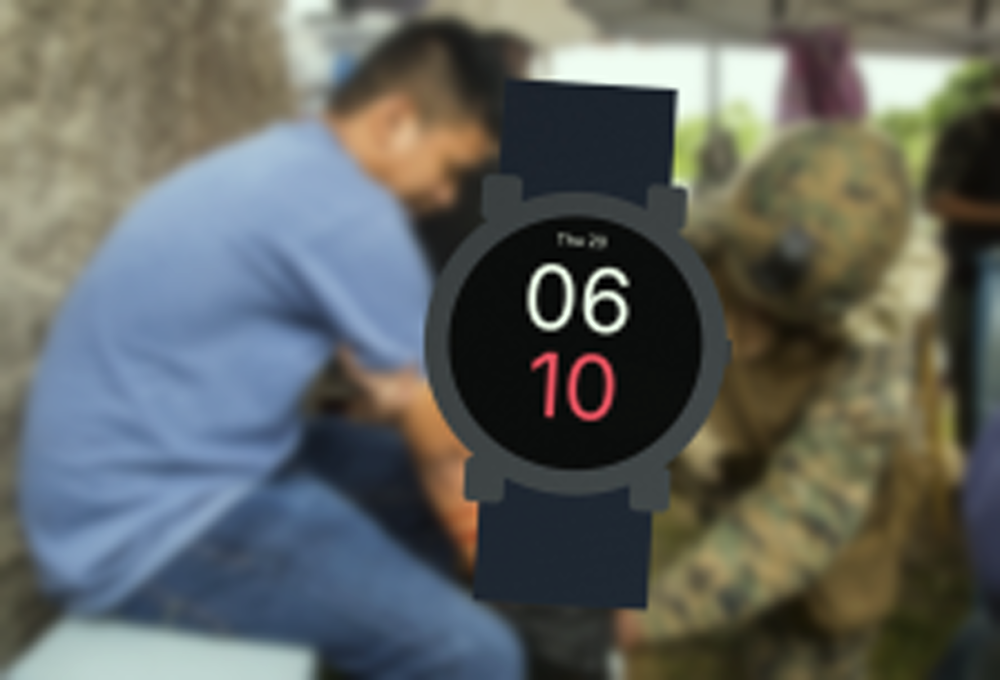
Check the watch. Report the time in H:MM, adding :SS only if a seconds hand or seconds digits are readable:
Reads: 6:10
